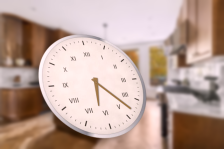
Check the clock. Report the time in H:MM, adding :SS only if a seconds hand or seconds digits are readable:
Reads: 6:23
